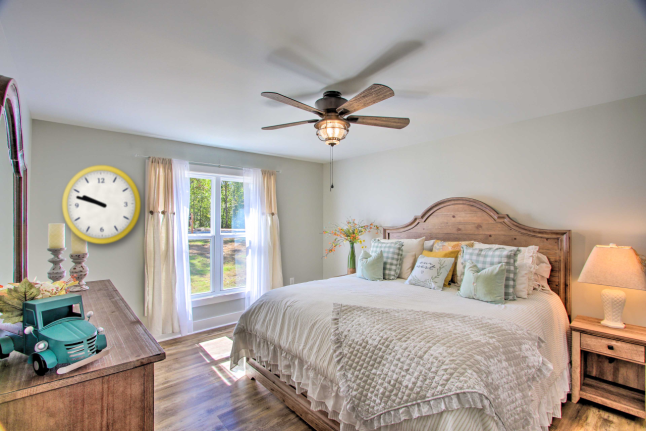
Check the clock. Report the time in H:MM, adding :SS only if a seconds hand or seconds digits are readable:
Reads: 9:48
